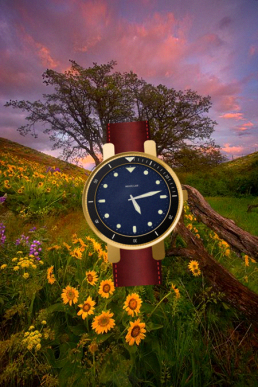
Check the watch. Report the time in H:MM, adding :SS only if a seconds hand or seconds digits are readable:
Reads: 5:13
